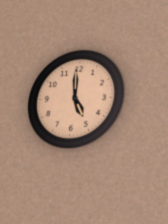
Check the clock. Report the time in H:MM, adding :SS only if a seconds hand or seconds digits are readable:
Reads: 4:59
